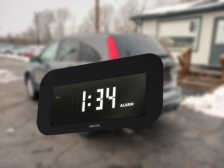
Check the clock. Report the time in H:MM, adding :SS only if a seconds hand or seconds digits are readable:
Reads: 1:34
